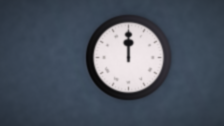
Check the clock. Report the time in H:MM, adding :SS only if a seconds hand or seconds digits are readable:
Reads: 12:00
